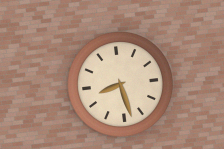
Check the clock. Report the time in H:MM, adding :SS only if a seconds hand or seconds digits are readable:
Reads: 8:28
